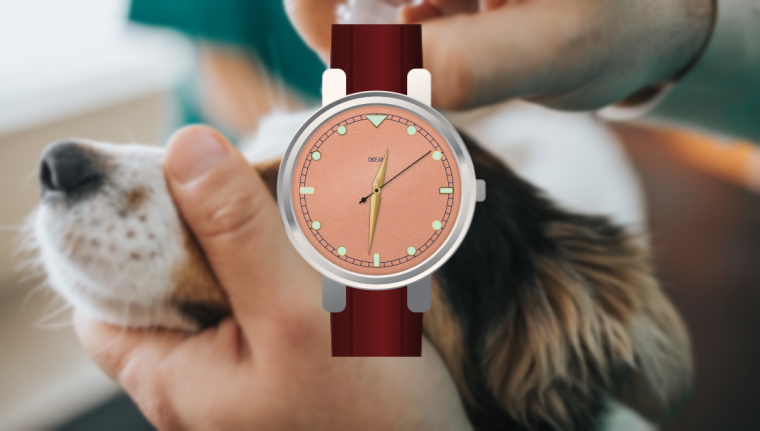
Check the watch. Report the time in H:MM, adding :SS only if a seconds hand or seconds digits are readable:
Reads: 12:31:09
